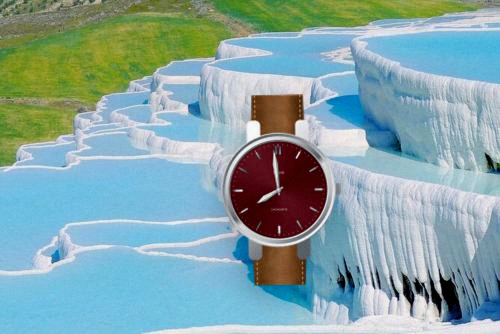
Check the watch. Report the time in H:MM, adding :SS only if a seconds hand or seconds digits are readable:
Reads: 7:59
